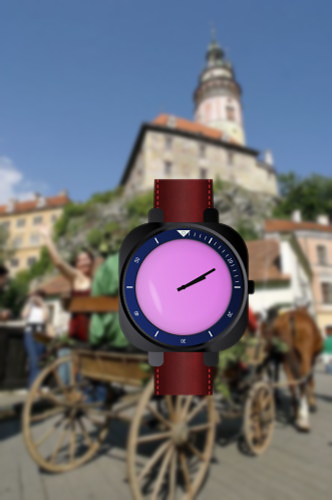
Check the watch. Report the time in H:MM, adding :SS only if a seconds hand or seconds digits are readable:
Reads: 2:10
